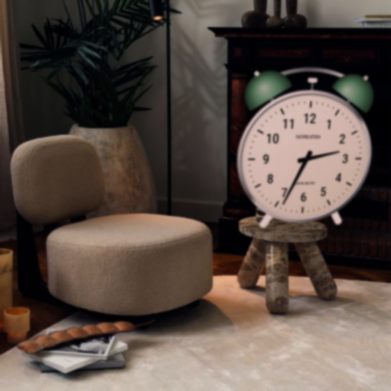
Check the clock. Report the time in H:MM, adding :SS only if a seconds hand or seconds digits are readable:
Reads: 2:34
